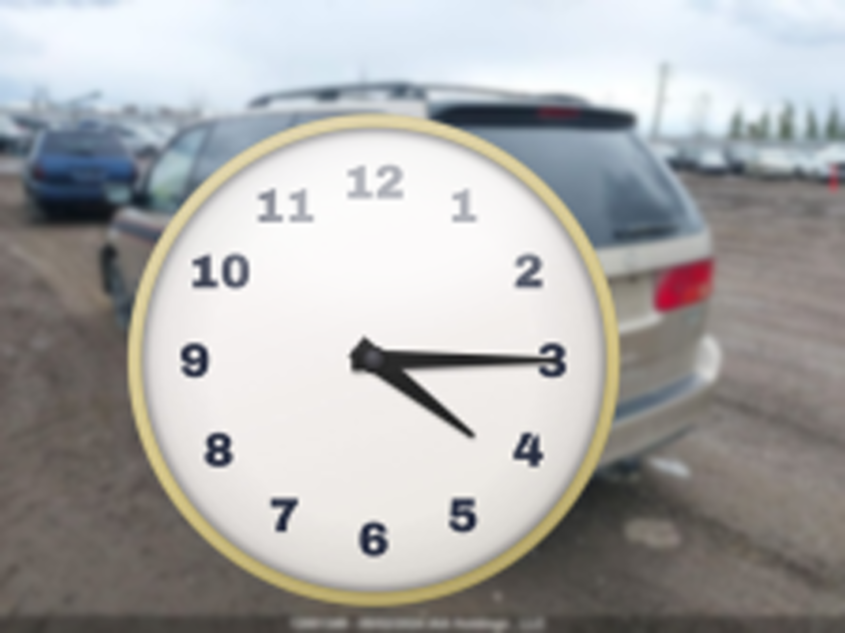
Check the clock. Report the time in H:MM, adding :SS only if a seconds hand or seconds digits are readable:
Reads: 4:15
